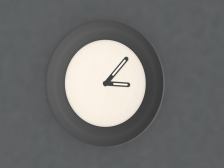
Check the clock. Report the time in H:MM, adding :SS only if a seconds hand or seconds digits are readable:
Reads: 3:07
